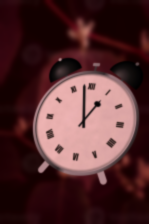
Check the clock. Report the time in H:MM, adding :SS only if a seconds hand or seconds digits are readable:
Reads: 12:58
